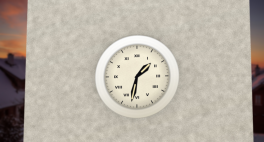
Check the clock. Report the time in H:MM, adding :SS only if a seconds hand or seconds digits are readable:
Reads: 1:32
